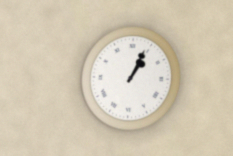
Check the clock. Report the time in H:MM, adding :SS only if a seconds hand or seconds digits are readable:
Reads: 1:04
